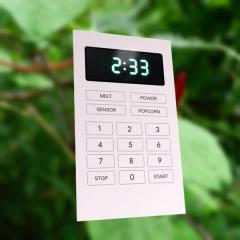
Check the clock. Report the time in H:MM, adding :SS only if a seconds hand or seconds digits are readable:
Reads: 2:33
